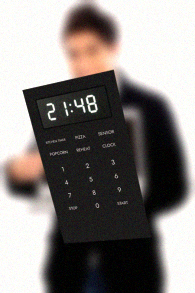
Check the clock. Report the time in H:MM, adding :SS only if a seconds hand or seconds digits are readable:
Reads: 21:48
